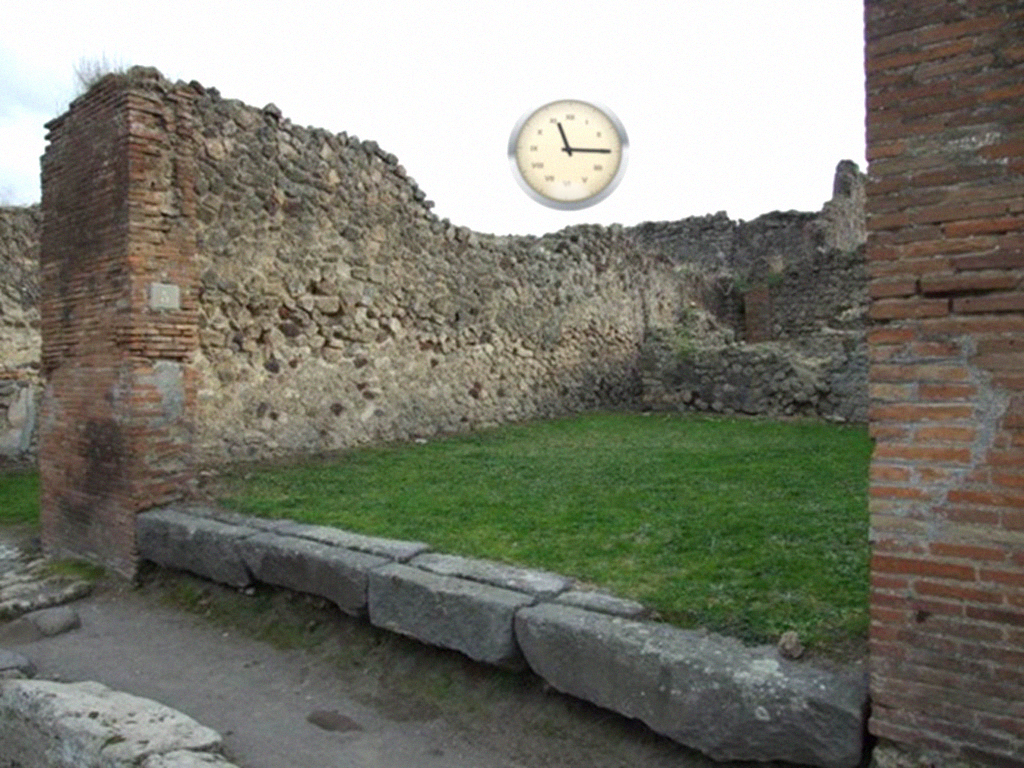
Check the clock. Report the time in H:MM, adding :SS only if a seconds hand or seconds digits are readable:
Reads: 11:15
